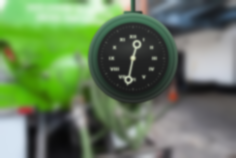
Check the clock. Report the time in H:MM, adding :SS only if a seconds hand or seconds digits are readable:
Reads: 12:32
